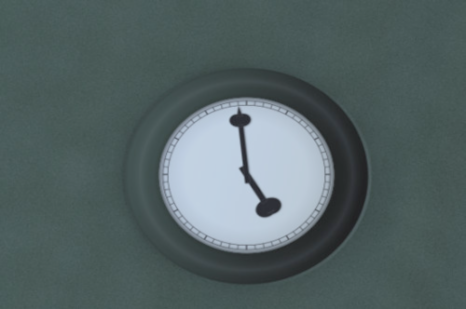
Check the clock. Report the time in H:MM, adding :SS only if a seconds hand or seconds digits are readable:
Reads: 4:59
